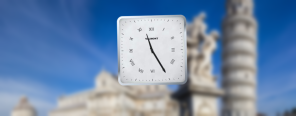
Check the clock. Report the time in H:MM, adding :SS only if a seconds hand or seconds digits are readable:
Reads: 11:25
